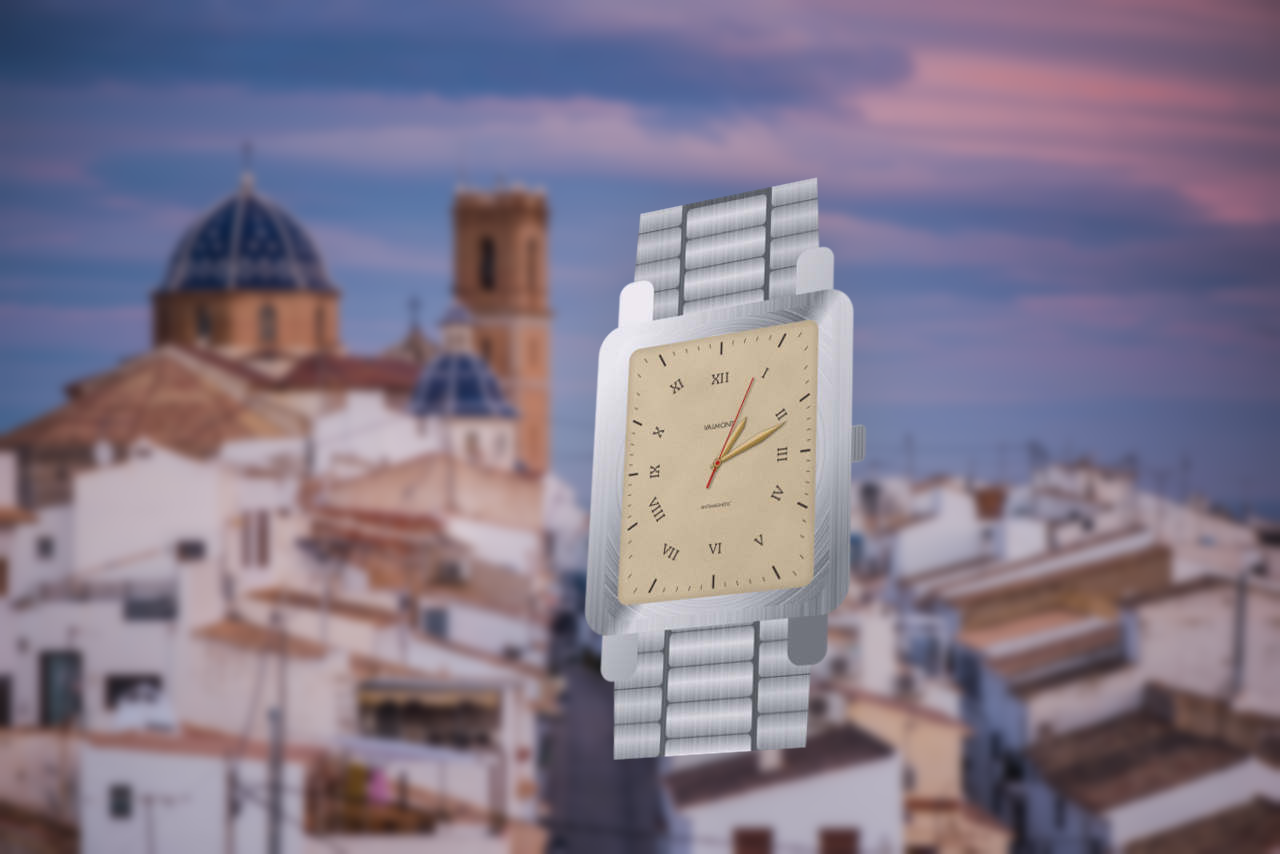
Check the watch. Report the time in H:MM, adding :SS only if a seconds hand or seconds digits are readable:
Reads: 1:11:04
